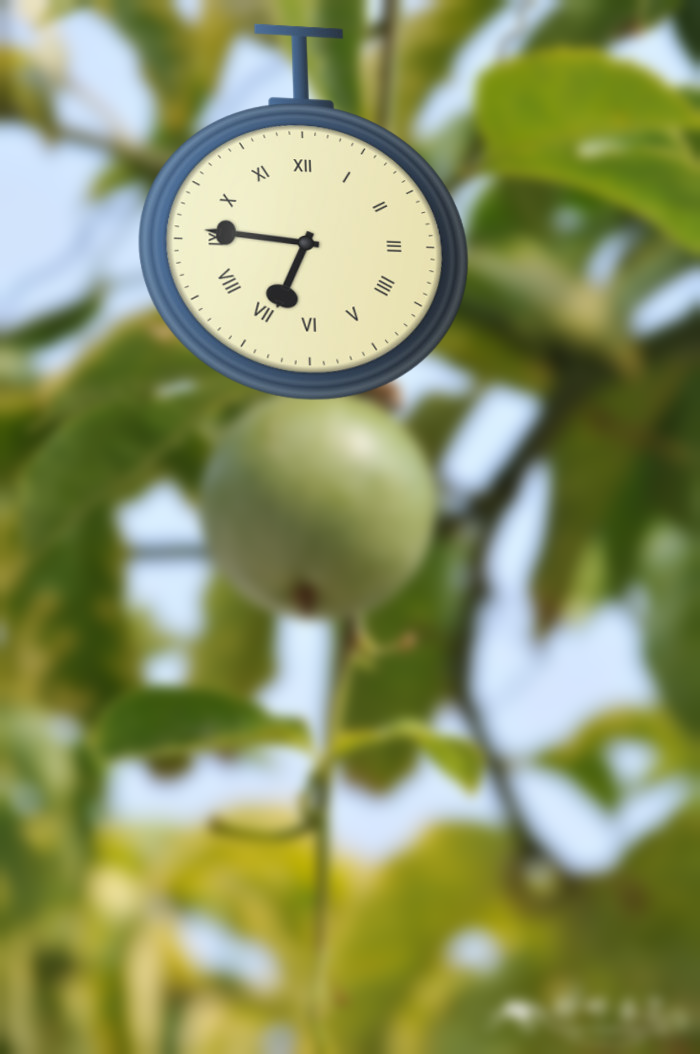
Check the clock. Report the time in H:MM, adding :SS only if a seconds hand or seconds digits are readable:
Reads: 6:46
